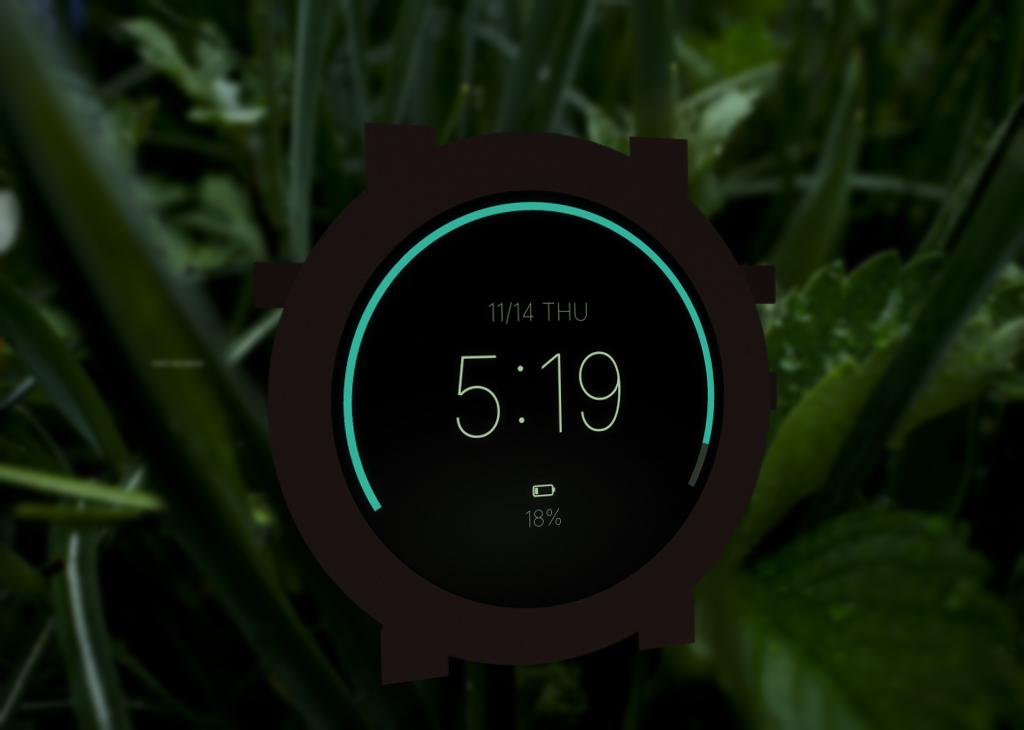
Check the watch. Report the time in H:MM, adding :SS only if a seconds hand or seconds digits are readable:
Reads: 5:19
